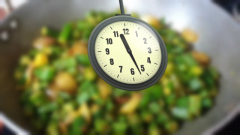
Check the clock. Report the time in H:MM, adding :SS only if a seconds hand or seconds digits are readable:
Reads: 11:27
